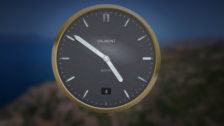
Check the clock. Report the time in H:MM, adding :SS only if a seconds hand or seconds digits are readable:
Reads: 4:51
